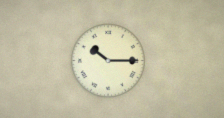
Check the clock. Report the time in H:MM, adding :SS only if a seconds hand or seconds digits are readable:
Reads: 10:15
